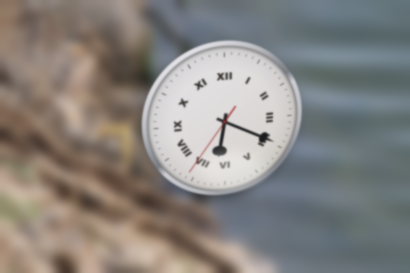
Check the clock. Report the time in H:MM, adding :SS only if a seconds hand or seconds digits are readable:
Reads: 6:19:36
